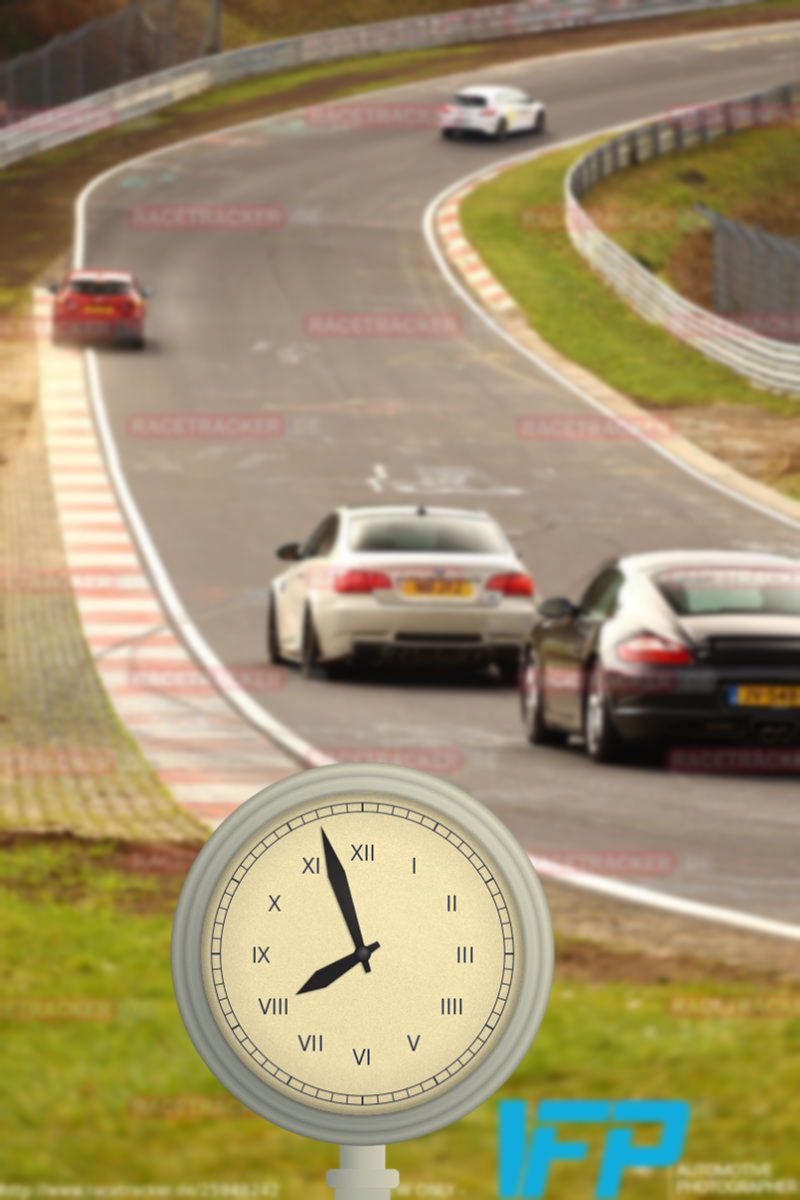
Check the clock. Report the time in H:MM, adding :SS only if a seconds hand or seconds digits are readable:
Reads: 7:57
